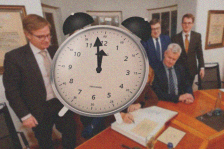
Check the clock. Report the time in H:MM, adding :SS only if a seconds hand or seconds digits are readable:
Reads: 11:58
